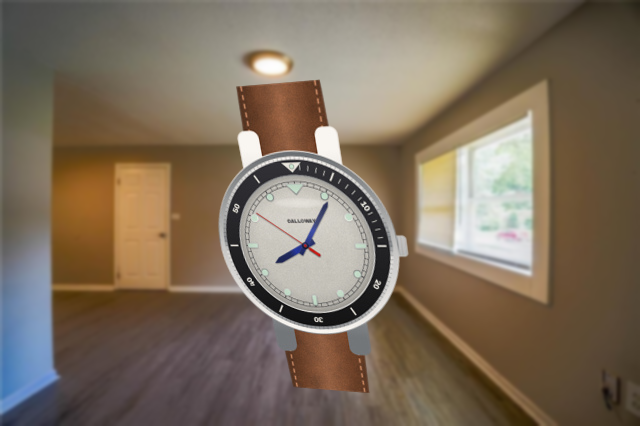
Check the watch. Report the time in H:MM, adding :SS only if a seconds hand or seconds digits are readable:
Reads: 8:05:51
